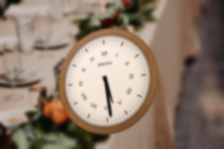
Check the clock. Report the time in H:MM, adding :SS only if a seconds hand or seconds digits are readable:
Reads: 5:29
